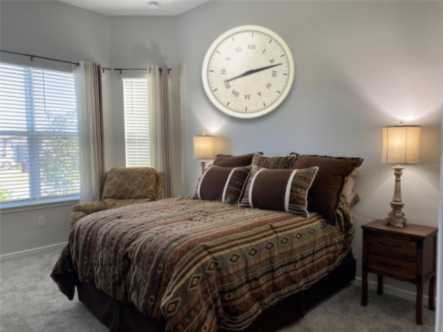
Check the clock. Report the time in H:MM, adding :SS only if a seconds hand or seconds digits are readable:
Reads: 8:12
